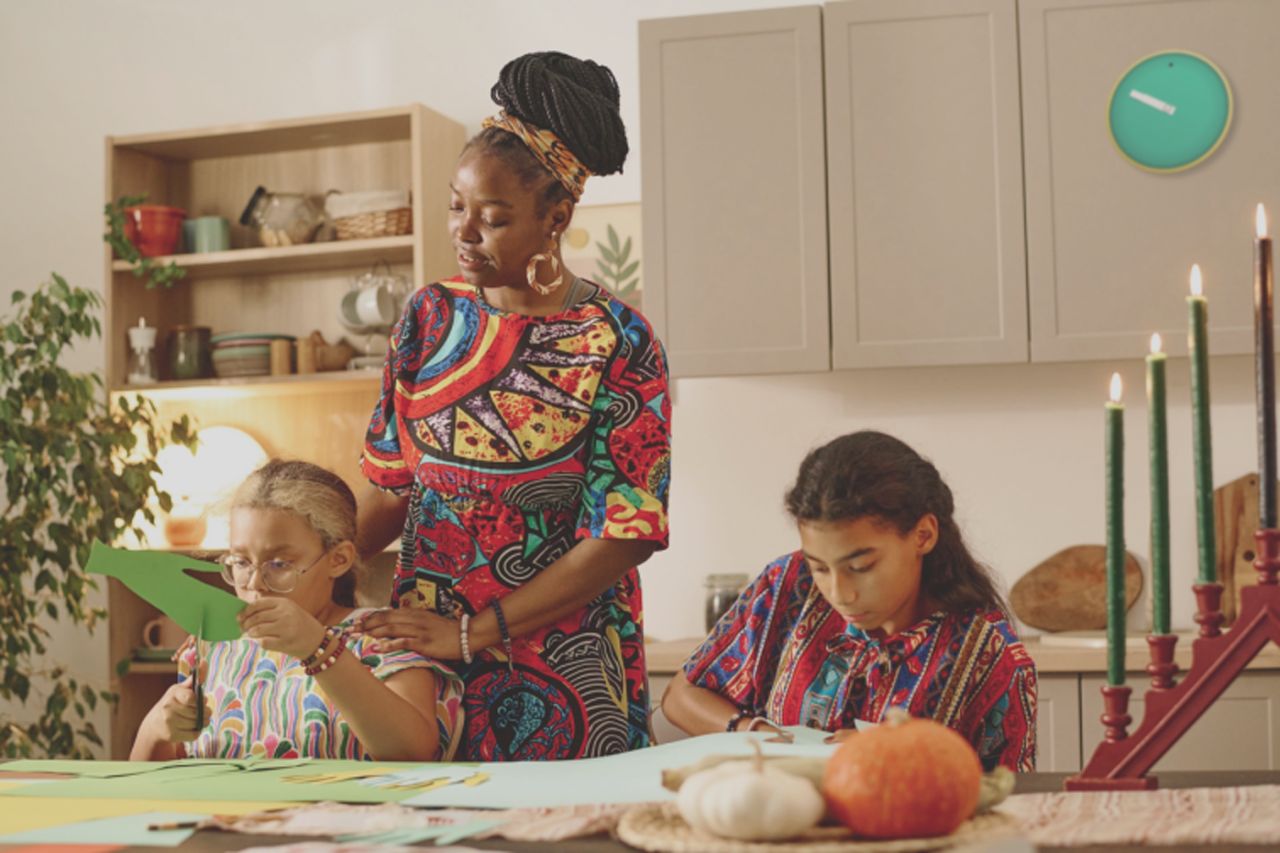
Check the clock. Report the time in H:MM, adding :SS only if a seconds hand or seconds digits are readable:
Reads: 9:49
